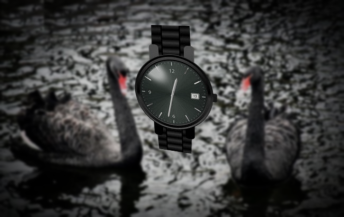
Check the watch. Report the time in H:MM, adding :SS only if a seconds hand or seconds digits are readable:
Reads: 12:32
